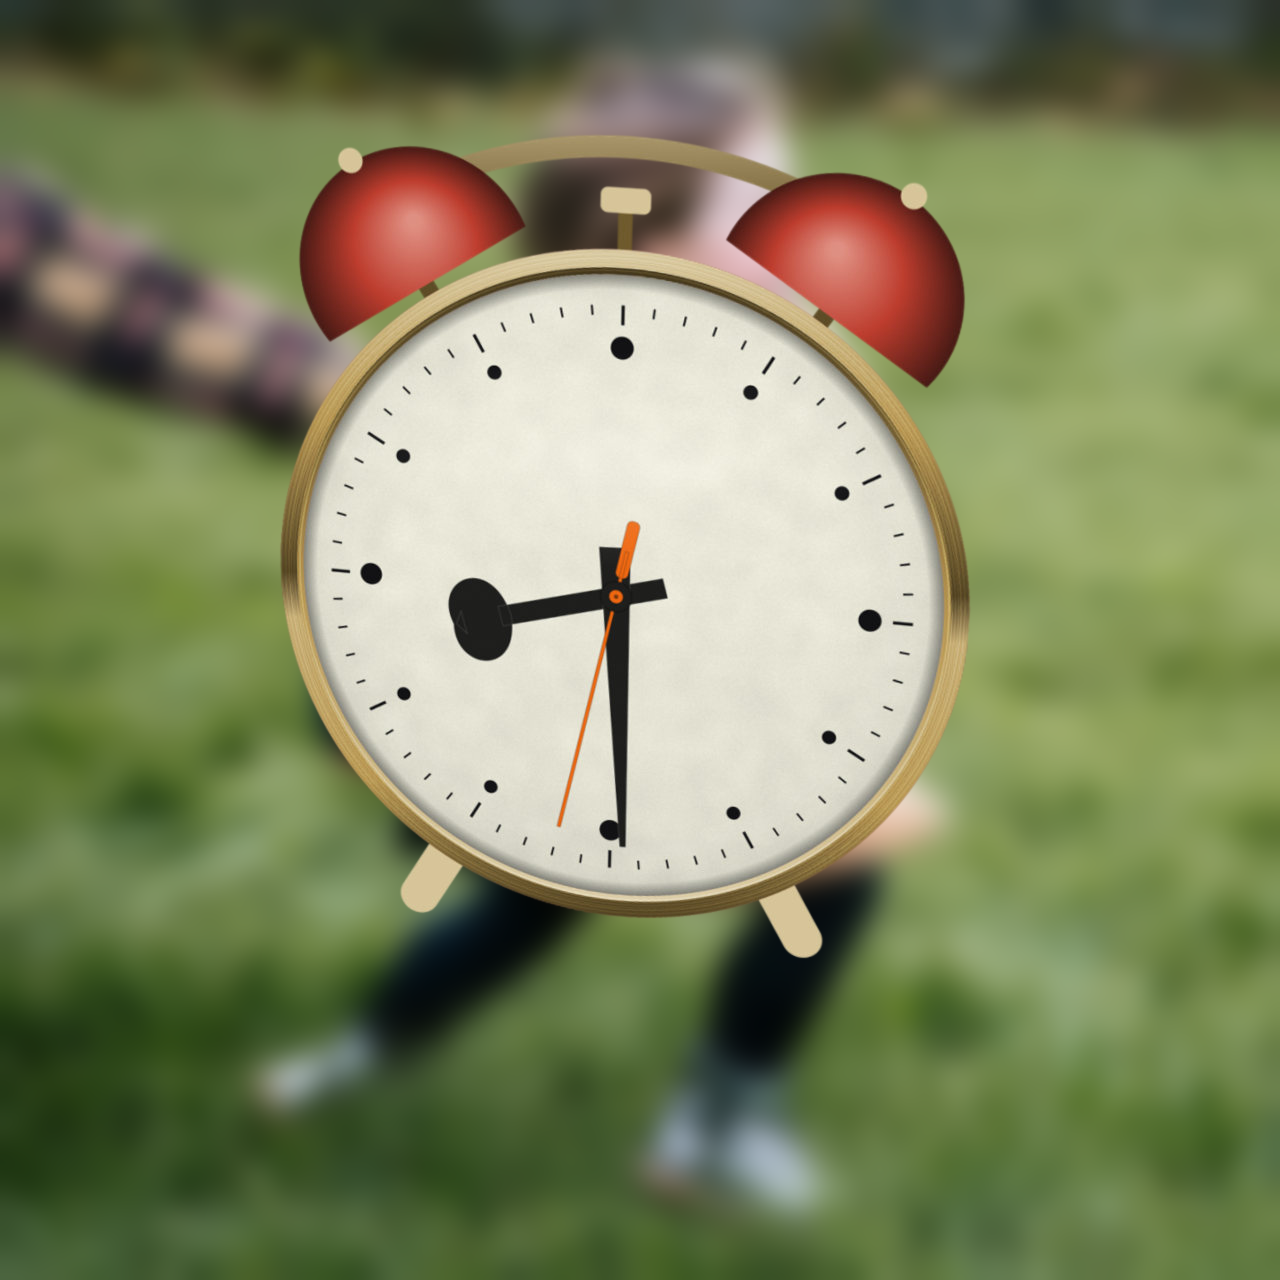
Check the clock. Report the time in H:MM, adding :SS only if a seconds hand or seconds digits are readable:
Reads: 8:29:32
